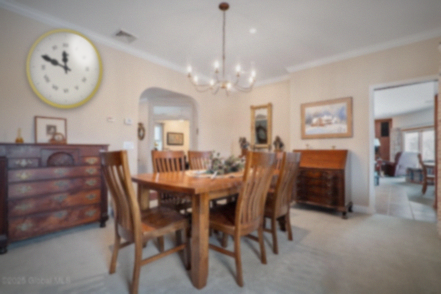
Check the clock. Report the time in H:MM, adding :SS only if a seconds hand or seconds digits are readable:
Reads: 11:49
